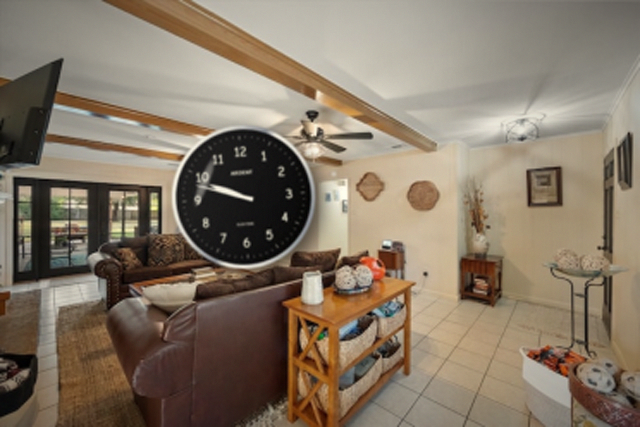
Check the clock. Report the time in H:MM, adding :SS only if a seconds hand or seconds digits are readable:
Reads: 9:48
